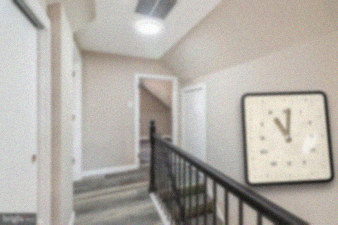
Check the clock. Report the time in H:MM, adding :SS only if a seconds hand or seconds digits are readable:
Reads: 11:01
